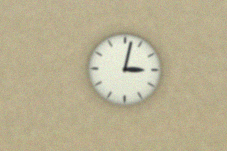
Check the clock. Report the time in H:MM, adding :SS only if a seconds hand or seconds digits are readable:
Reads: 3:02
